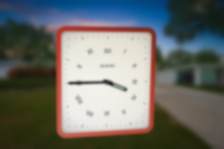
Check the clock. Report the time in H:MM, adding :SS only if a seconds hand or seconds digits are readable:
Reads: 3:45
